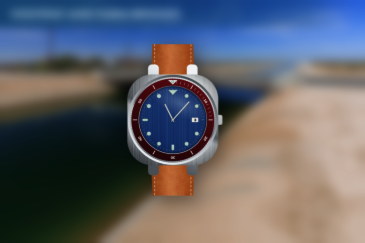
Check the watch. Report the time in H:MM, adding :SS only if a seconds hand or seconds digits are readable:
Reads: 11:07
